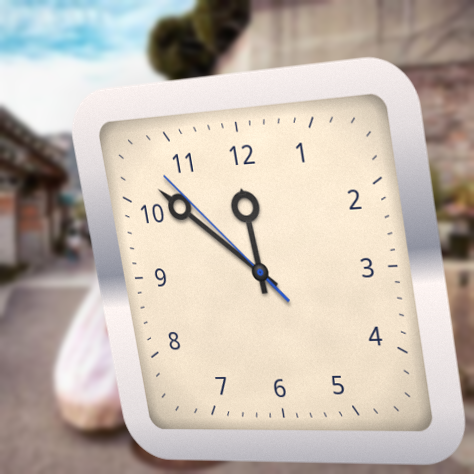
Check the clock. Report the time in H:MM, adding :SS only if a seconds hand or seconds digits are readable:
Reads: 11:51:53
